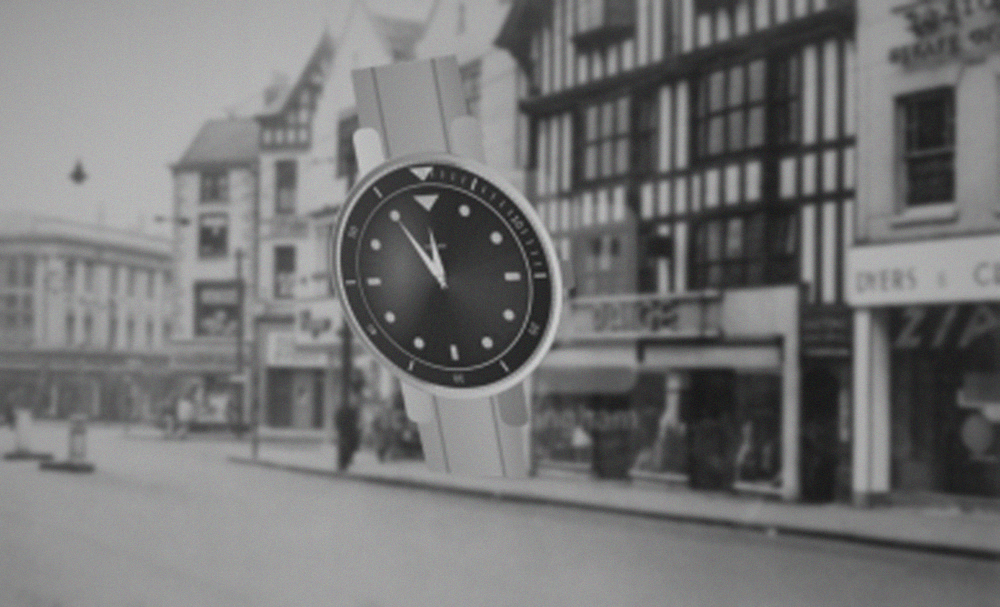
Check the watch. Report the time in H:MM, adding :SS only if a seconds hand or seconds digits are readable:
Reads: 11:55
